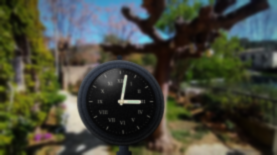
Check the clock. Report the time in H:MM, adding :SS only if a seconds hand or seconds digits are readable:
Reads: 3:02
